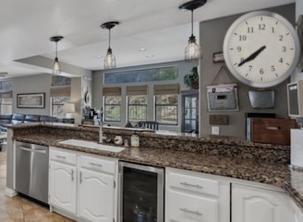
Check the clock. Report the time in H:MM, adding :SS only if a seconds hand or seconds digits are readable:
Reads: 7:39
